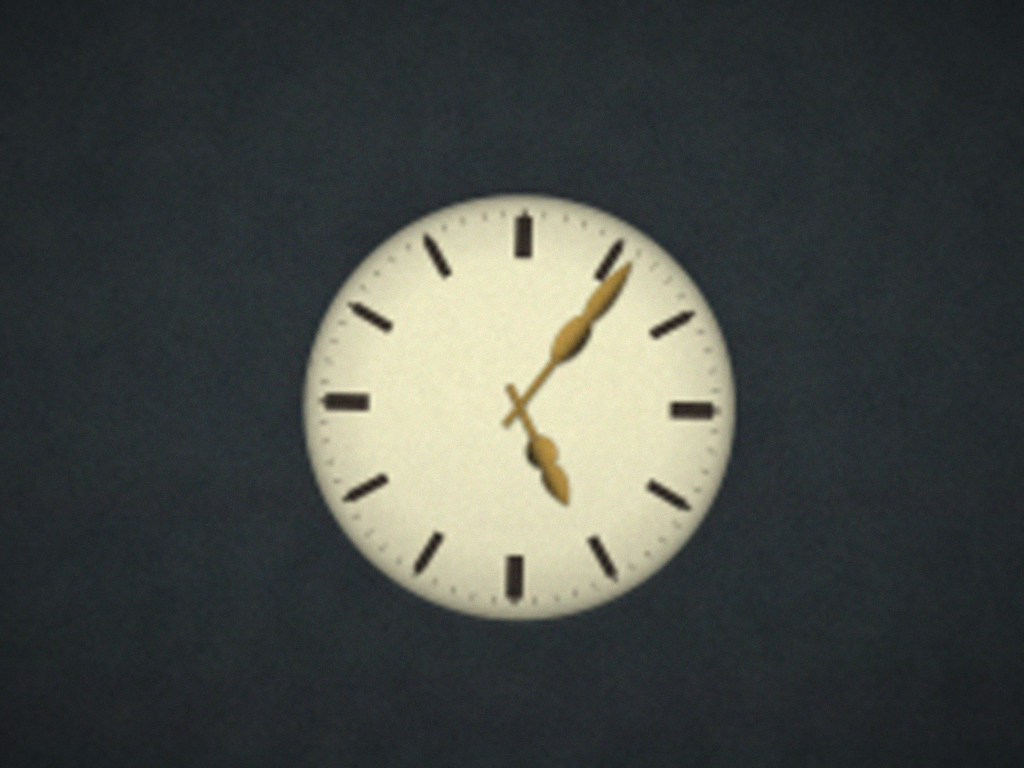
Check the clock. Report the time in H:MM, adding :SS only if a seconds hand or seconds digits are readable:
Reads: 5:06
